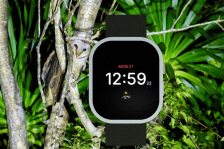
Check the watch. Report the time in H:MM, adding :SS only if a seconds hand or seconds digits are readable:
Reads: 12:59
